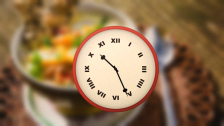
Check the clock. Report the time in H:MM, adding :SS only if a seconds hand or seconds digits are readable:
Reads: 10:26
